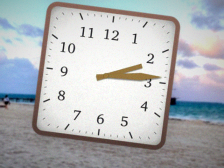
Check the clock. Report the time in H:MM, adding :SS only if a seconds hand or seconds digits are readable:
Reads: 2:14
